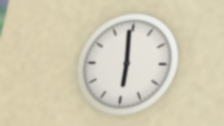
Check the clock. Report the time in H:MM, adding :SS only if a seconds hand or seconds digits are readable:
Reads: 5:59
